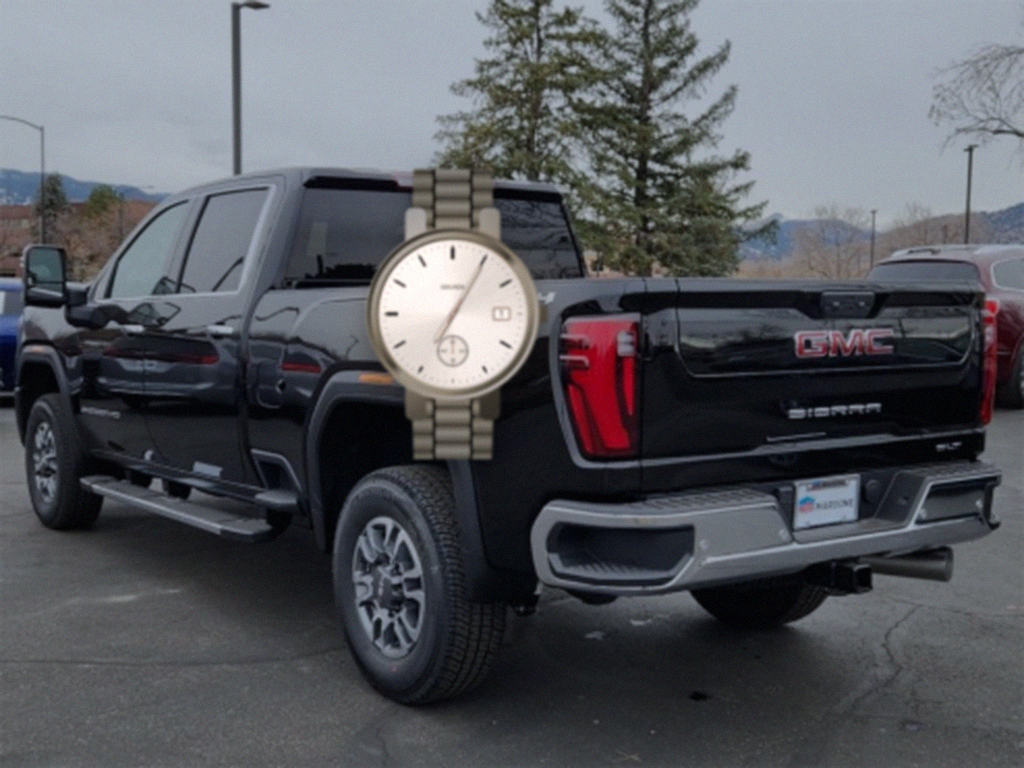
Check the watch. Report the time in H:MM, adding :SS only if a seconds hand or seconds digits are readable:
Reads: 7:05
